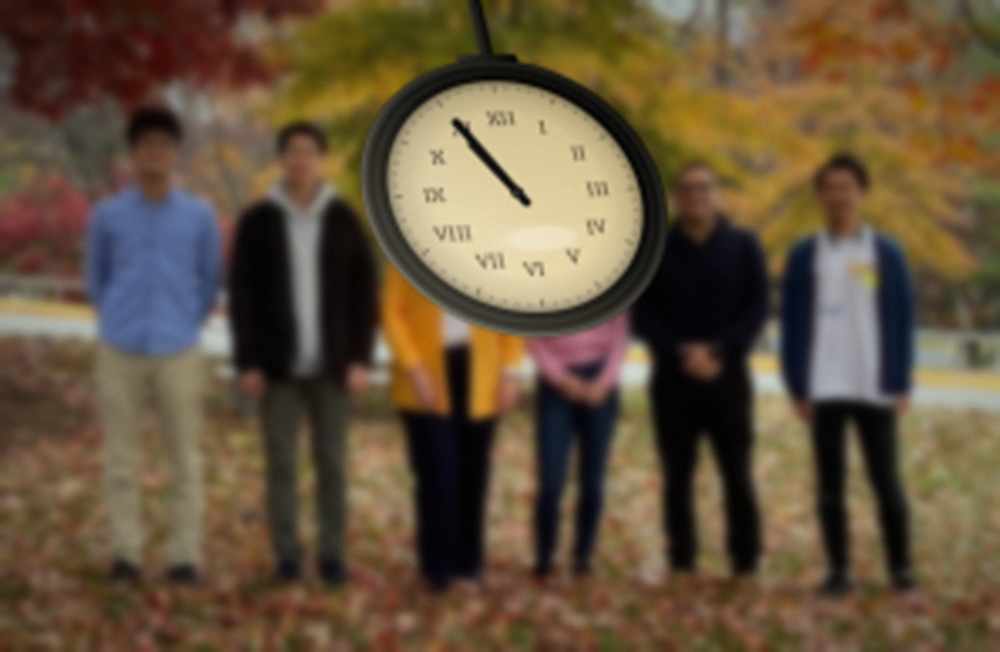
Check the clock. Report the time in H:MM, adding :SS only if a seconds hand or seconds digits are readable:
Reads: 10:55
